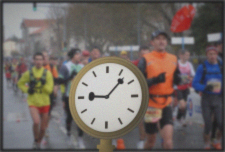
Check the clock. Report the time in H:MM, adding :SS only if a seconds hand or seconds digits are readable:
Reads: 9:07
